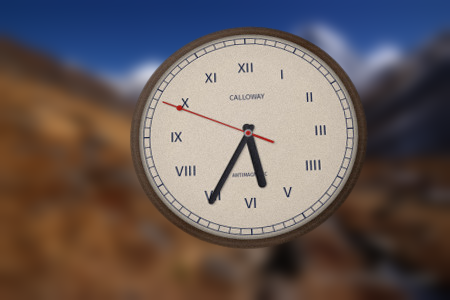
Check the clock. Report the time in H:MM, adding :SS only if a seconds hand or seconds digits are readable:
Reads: 5:34:49
